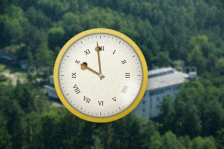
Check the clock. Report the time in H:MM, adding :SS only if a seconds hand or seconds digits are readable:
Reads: 9:59
